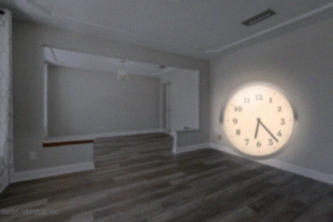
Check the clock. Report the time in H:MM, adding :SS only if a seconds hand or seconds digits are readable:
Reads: 6:23
